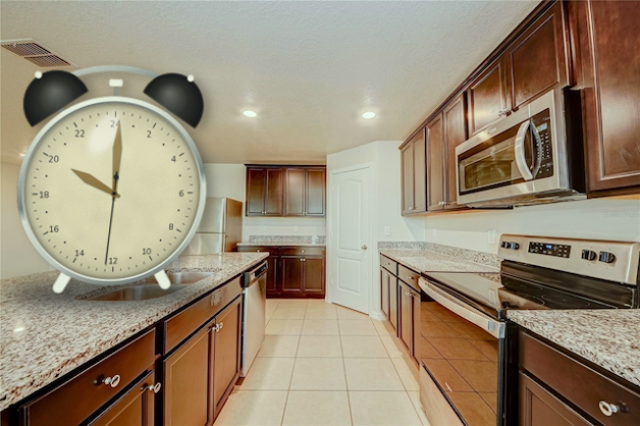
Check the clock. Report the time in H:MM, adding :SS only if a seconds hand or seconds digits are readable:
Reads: 20:00:31
